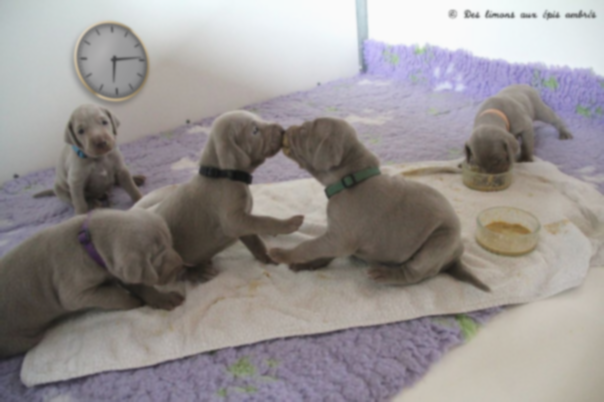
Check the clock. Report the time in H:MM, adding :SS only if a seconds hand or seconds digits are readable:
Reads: 6:14
